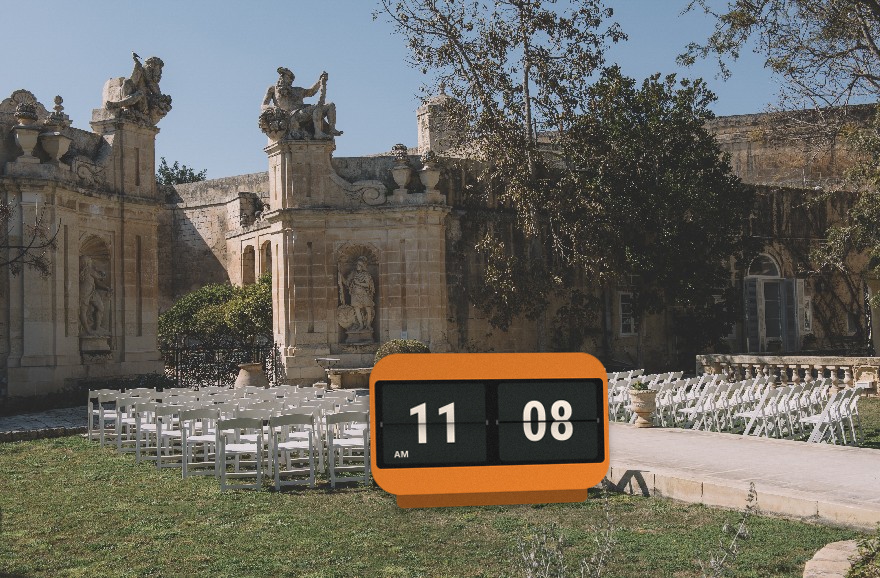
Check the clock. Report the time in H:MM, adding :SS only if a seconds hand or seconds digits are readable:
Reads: 11:08
